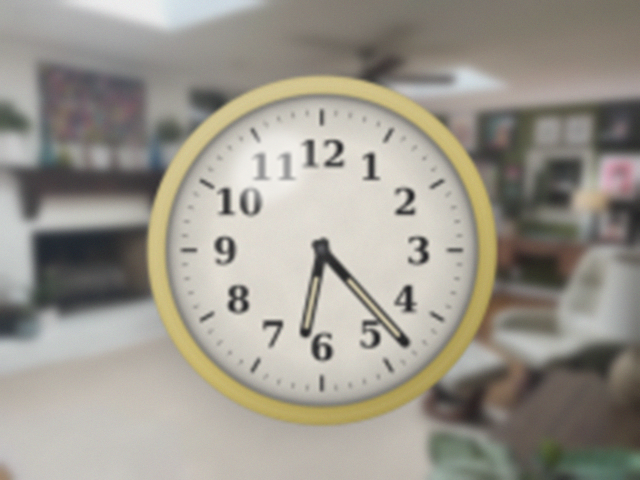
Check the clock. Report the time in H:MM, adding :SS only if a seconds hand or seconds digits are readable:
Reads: 6:23
